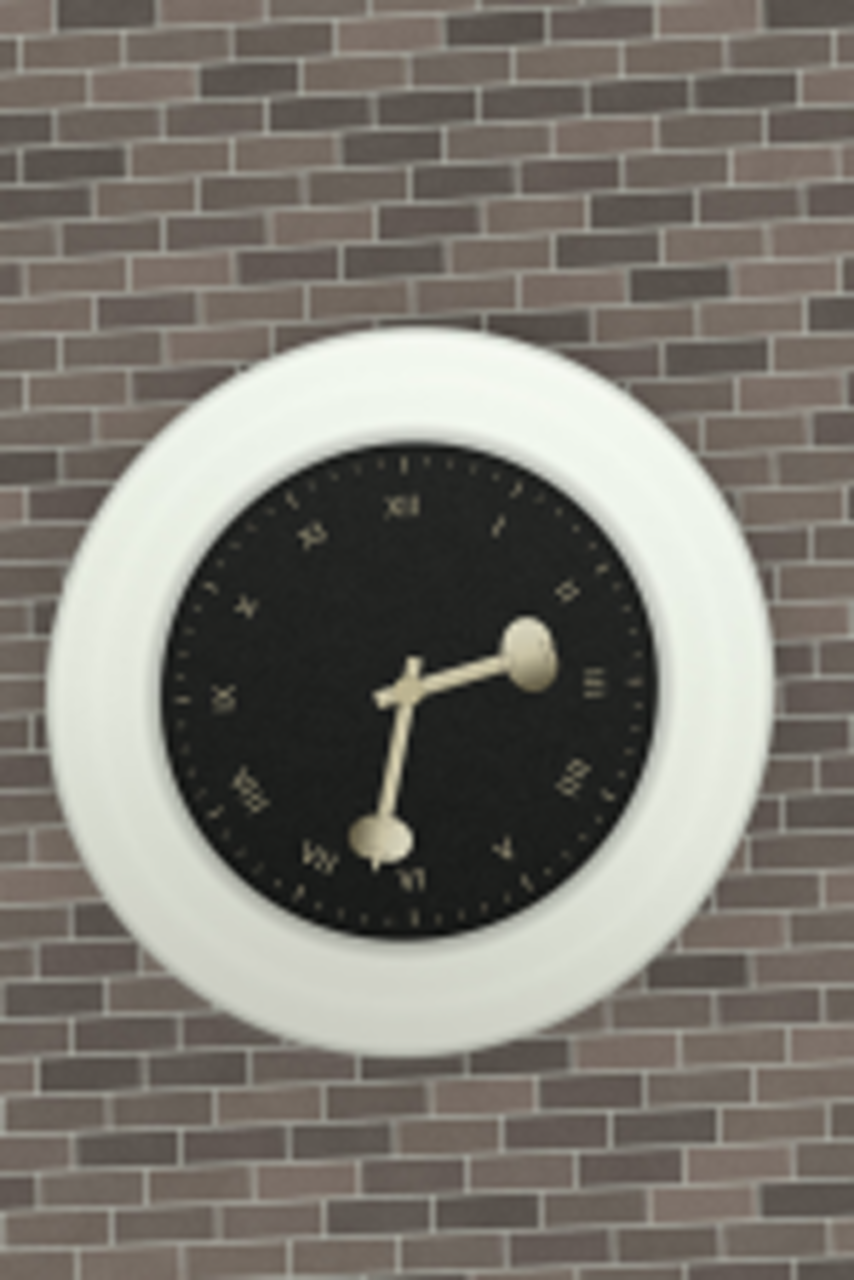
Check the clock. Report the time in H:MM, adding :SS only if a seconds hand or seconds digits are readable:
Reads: 2:32
